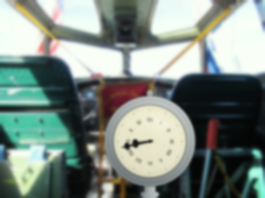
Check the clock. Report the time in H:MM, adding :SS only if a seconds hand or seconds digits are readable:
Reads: 8:43
